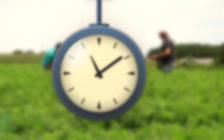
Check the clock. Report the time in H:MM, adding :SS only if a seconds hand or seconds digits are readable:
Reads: 11:09
